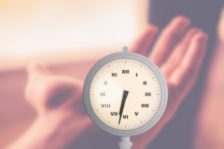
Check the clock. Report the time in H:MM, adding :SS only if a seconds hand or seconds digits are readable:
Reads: 6:32
